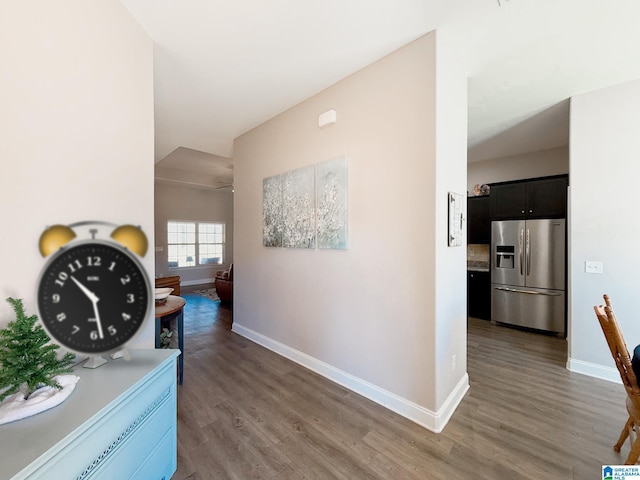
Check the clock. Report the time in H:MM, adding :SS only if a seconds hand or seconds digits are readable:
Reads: 10:28
